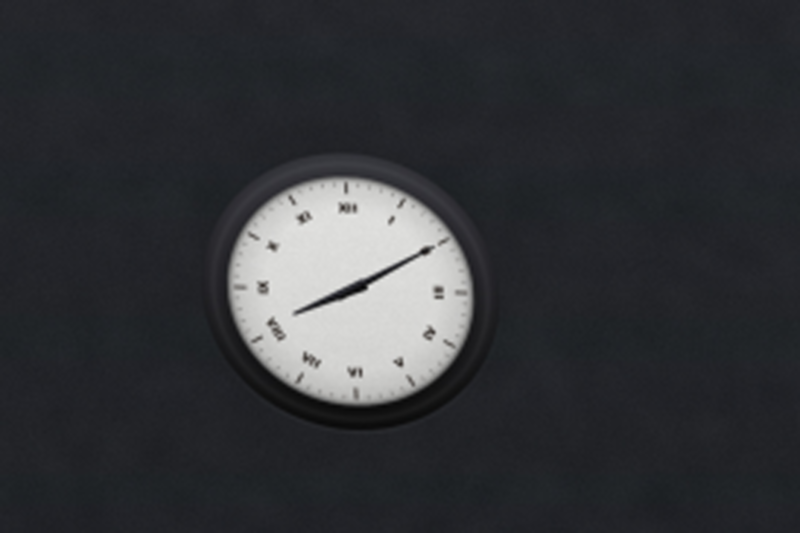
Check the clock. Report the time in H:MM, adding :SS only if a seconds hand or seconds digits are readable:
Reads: 8:10
